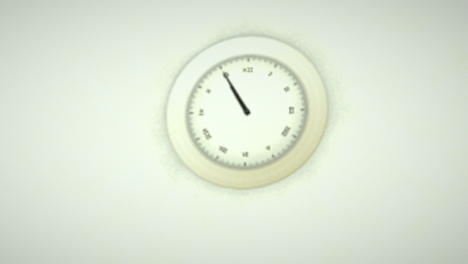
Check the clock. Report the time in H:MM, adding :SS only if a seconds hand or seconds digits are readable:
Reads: 10:55
